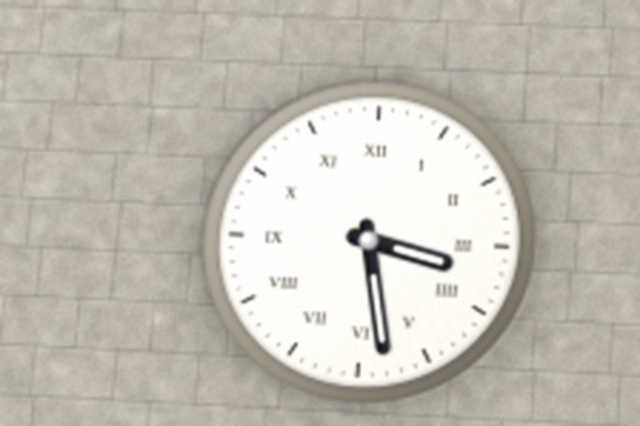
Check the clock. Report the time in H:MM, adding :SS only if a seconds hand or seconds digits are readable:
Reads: 3:28
